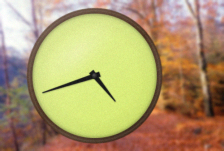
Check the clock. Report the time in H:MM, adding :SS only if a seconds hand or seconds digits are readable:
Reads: 4:42
